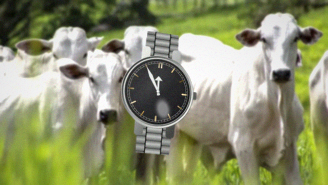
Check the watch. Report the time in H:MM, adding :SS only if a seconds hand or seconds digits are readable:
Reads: 11:55
